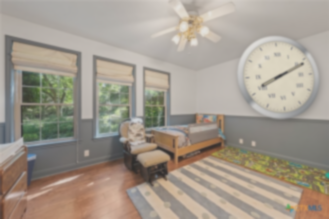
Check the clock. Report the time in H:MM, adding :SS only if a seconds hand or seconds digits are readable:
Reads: 8:11
